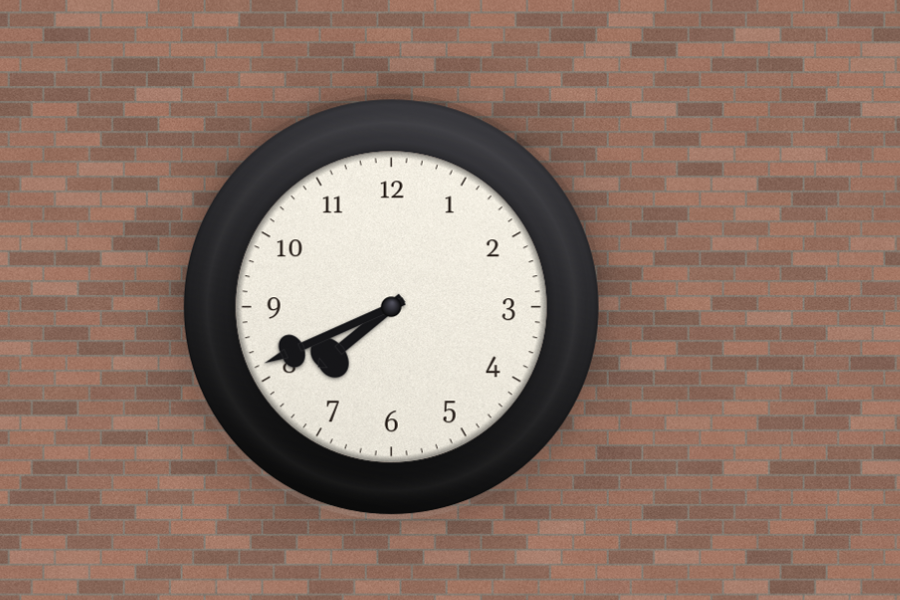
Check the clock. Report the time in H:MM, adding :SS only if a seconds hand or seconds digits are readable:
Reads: 7:41
